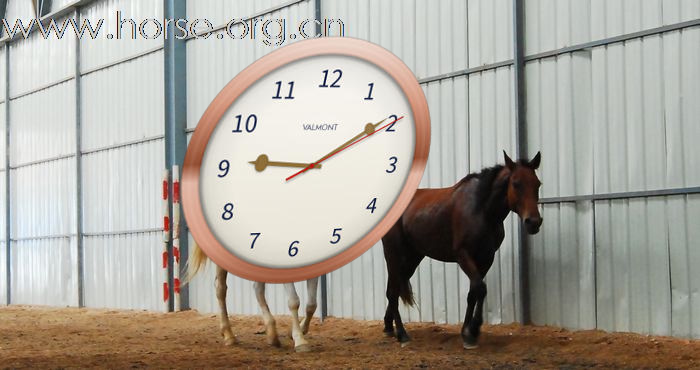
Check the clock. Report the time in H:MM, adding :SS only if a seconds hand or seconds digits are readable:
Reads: 9:09:10
